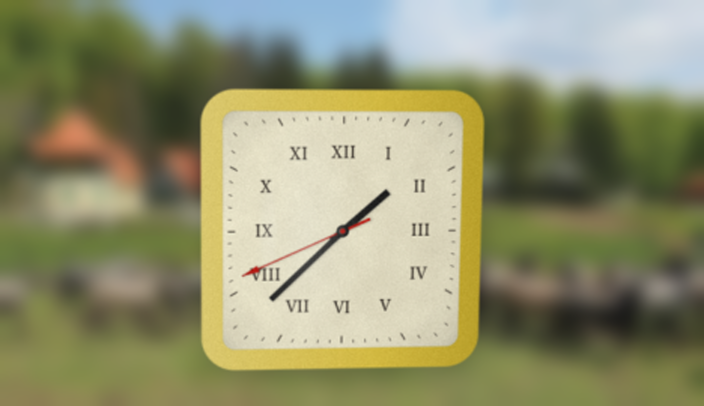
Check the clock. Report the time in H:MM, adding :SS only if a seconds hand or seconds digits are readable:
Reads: 1:37:41
